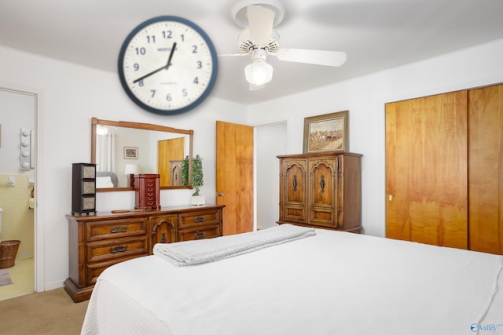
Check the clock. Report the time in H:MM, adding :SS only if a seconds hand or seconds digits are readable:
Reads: 12:41
